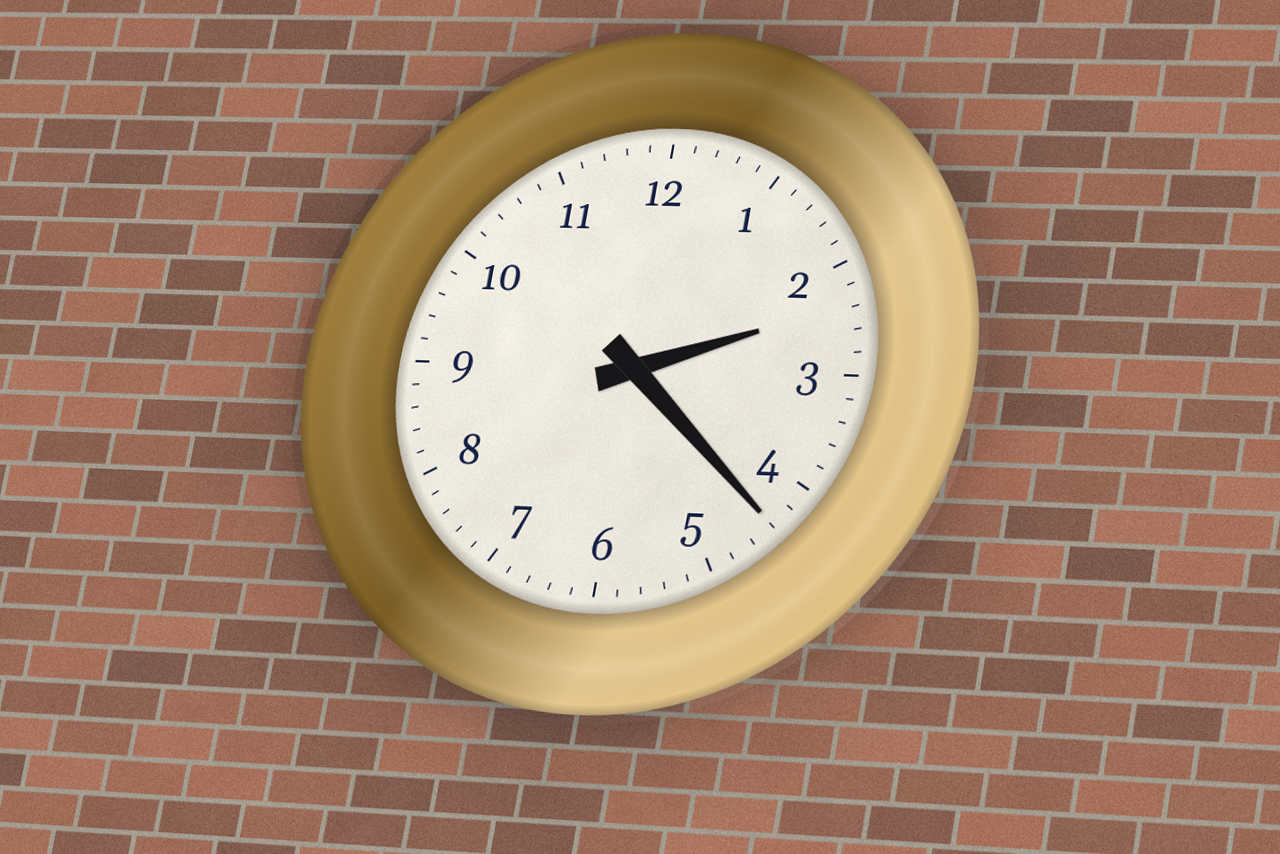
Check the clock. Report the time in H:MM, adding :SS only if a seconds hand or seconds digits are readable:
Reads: 2:22
